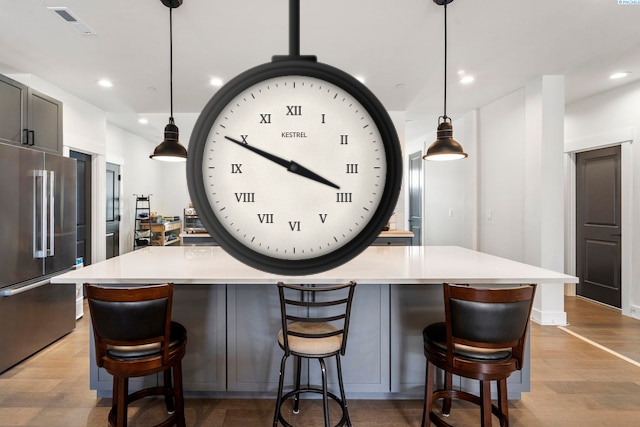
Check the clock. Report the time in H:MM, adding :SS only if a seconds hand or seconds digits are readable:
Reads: 3:49
